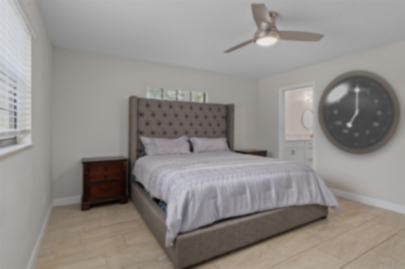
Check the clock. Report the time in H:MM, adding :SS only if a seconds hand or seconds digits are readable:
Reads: 7:00
